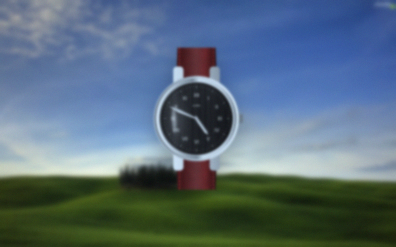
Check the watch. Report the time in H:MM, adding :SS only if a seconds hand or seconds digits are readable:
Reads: 4:49
